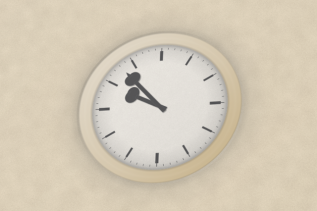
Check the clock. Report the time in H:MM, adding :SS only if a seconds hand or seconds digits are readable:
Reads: 9:53
